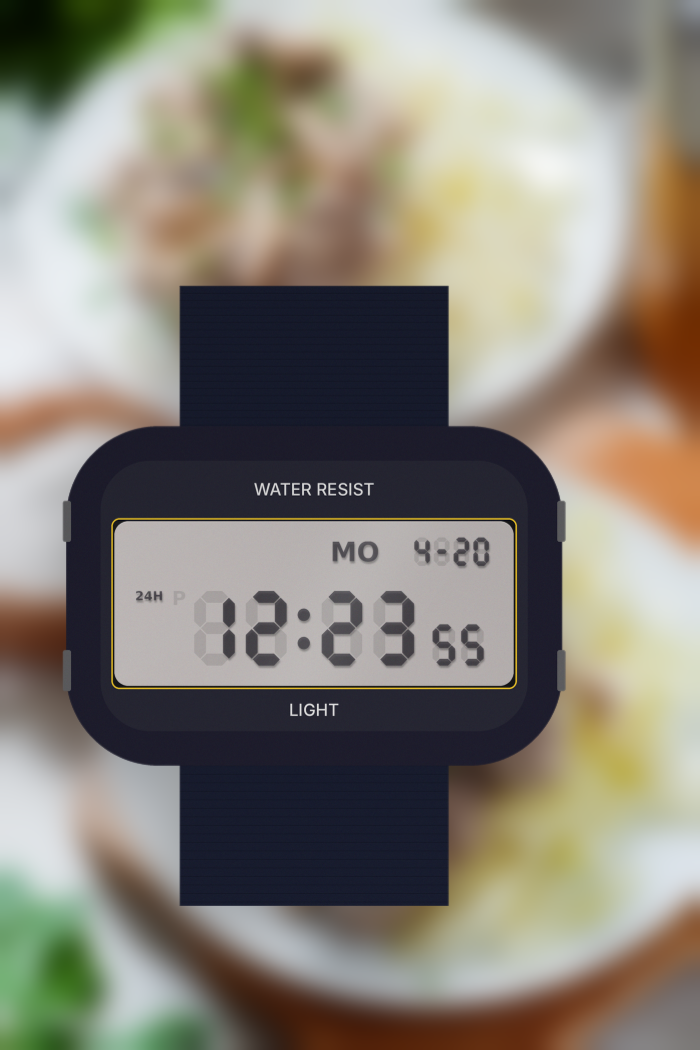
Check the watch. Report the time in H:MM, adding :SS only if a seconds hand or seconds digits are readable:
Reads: 12:23:55
